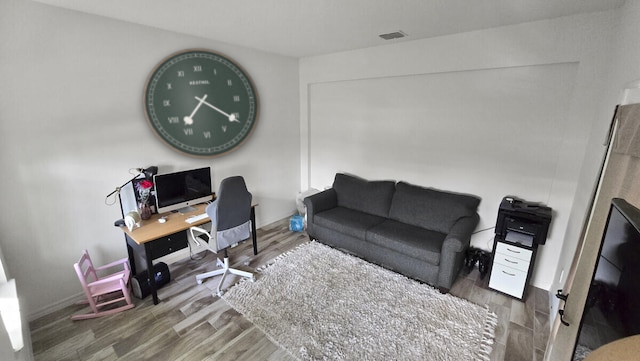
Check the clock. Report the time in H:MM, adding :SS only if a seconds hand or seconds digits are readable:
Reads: 7:21
